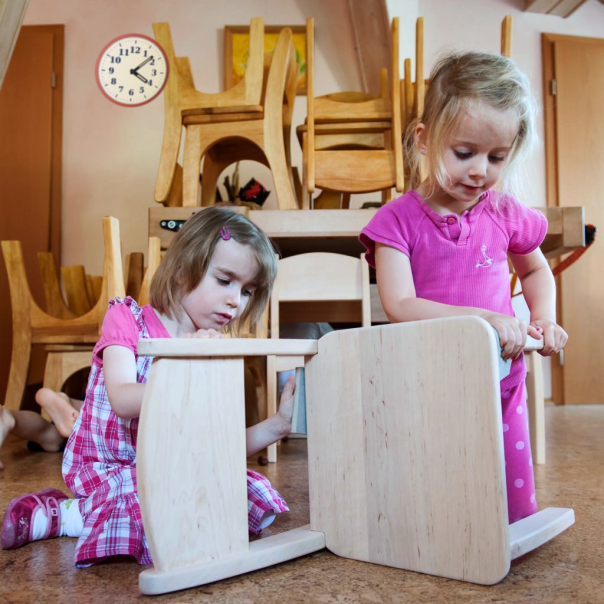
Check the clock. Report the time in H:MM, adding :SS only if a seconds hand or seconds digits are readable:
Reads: 4:08
